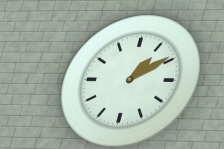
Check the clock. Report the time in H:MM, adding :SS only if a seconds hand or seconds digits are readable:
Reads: 1:09
